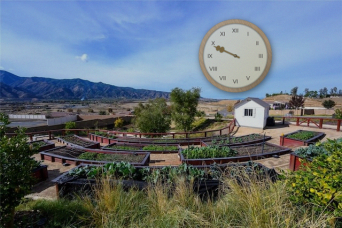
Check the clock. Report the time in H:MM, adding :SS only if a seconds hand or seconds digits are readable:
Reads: 9:49
